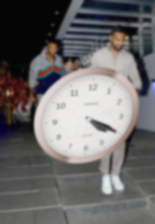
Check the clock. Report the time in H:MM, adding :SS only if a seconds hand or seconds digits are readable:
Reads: 4:20
